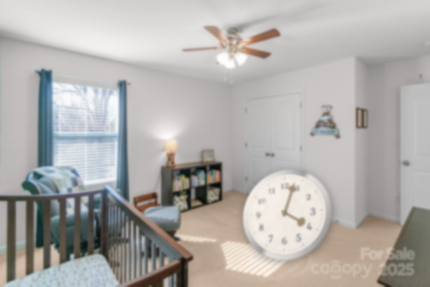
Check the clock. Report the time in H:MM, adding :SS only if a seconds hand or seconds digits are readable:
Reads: 4:03
